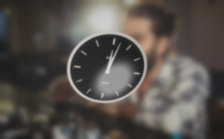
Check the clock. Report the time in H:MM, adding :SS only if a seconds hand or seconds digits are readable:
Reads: 12:02
